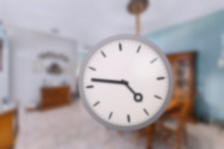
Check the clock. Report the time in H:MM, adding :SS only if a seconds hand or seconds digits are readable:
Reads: 4:47
